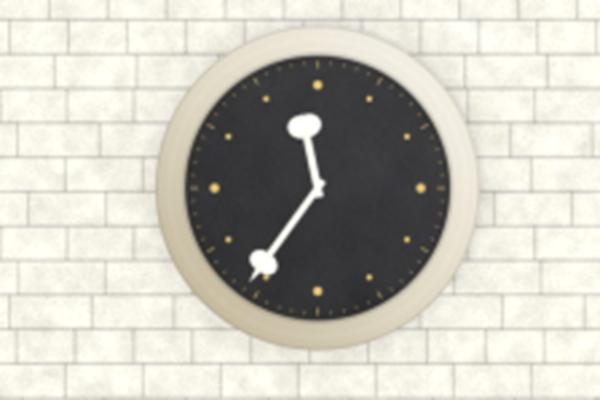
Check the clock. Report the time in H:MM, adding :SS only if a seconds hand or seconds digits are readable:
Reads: 11:36
